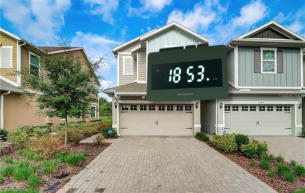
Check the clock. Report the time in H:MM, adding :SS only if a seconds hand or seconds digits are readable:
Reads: 18:53
